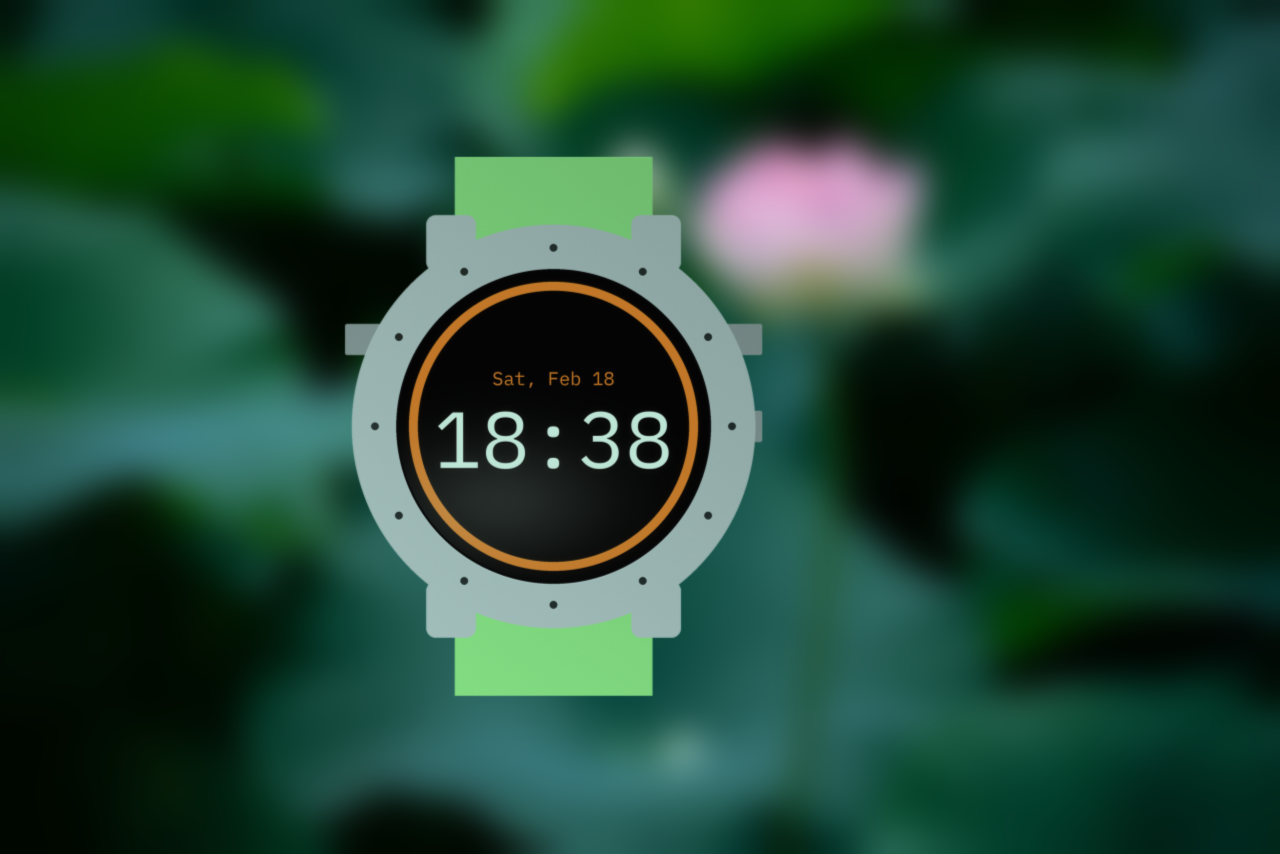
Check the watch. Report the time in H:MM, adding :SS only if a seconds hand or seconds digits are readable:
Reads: 18:38
